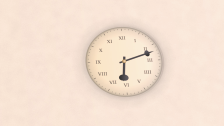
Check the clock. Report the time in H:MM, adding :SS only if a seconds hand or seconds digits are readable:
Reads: 6:12
